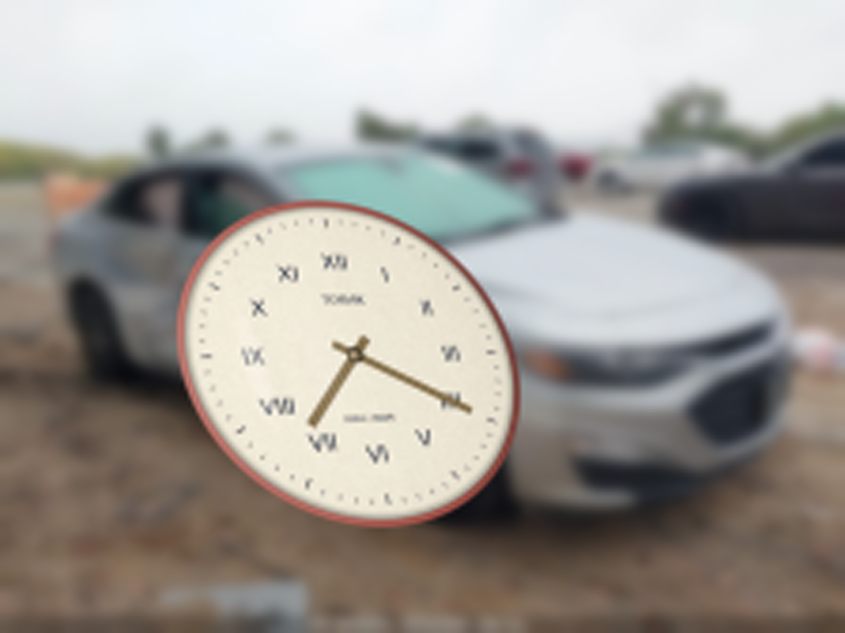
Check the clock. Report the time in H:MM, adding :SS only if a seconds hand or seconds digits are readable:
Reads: 7:20
